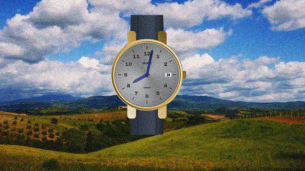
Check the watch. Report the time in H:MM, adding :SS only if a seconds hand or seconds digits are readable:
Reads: 8:02
